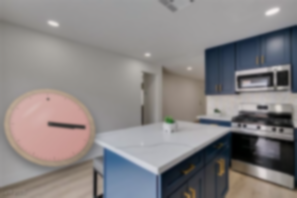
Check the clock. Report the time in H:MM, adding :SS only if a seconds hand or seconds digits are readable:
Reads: 3:16
